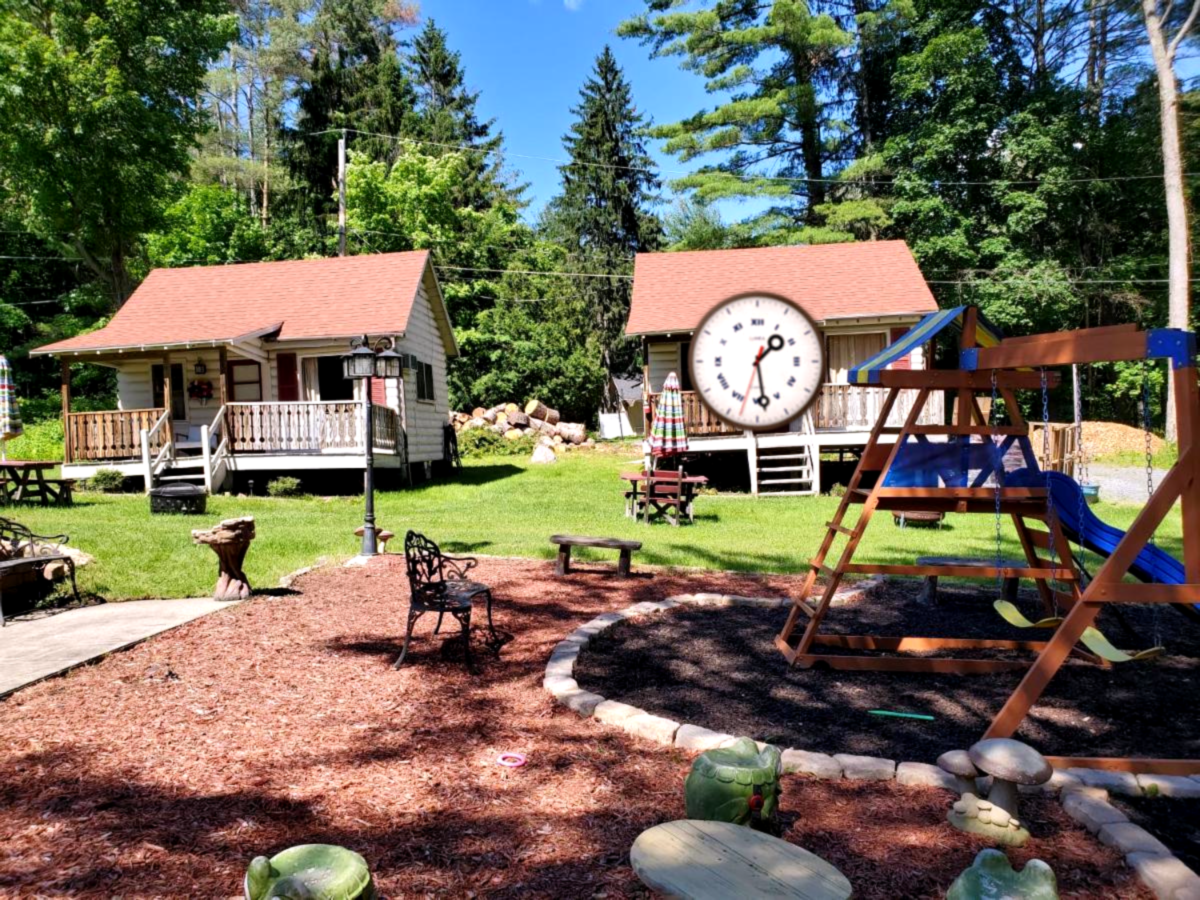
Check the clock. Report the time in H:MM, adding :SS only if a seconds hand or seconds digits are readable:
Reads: 1:28:33
